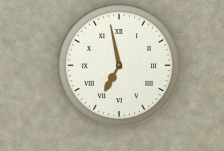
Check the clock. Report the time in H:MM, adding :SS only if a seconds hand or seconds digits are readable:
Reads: 6:58
